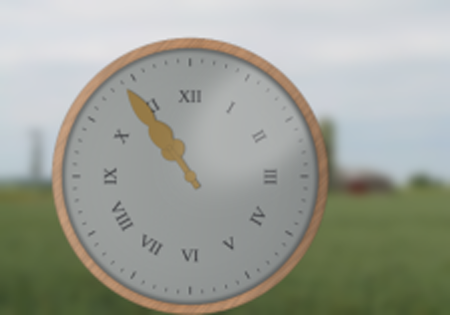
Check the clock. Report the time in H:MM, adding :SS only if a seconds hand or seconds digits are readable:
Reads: 10:54
